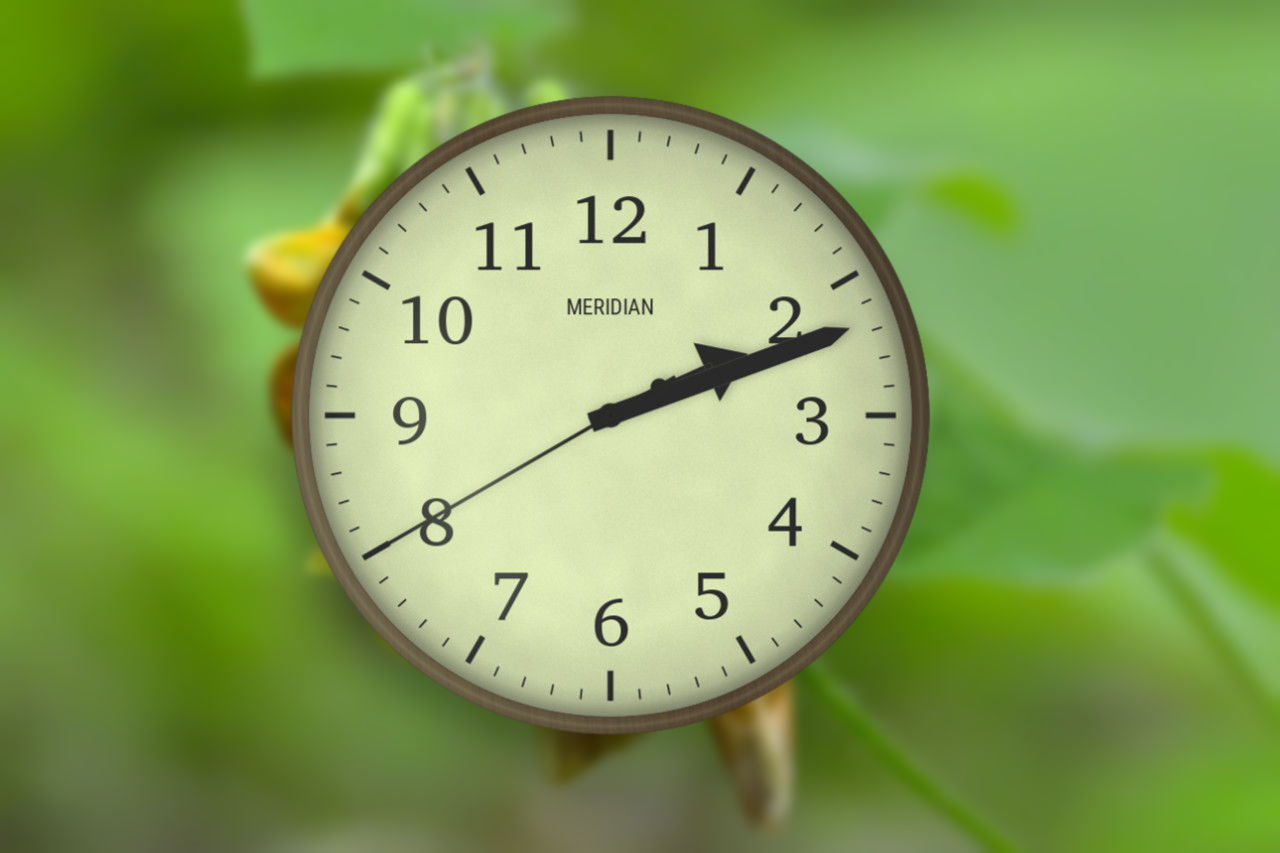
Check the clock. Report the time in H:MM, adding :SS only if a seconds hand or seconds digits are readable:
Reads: 2:11:40
